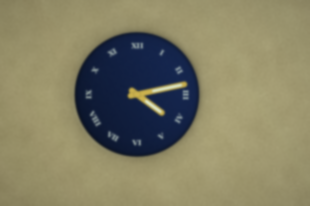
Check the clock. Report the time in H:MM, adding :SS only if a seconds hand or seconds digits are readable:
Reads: 4:13
